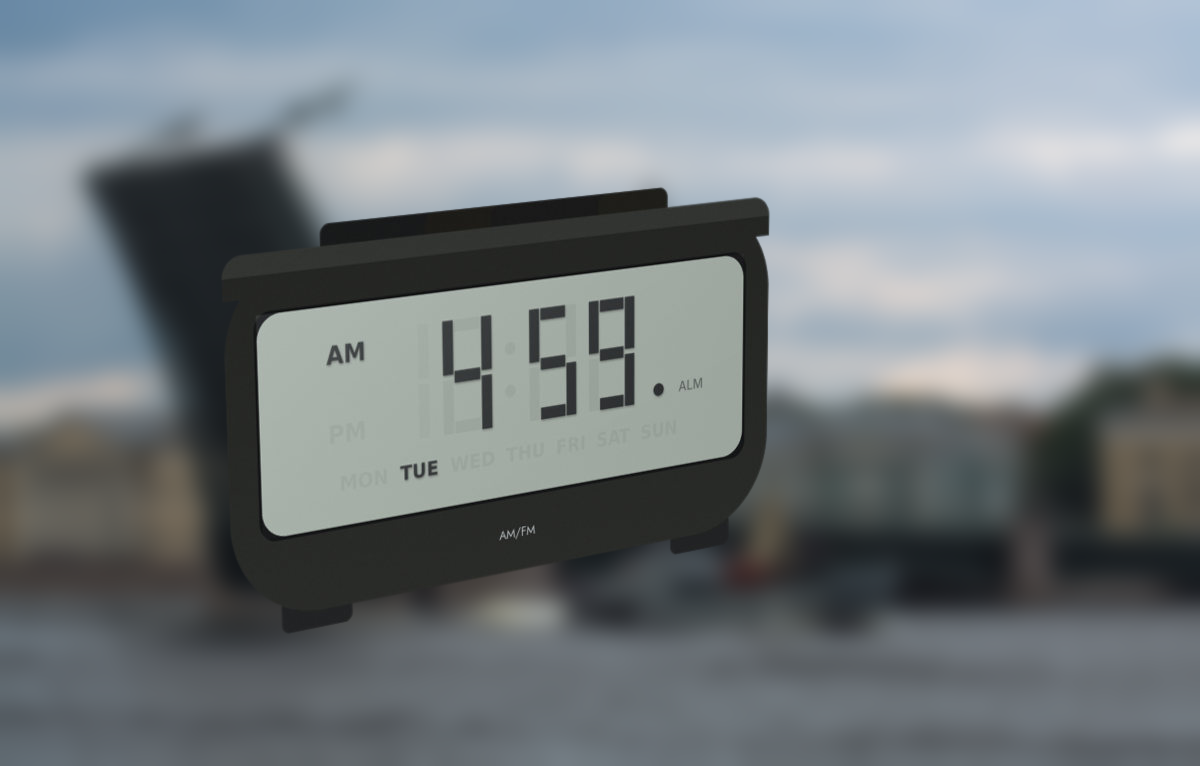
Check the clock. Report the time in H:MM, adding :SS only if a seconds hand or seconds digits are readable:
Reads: 4:59
